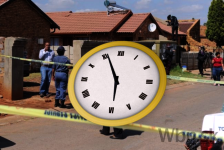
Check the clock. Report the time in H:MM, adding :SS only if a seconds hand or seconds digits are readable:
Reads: 5:56
